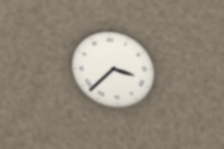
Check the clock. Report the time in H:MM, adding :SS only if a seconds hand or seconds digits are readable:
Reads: 3:38
